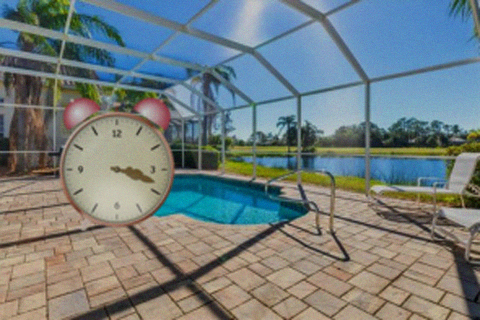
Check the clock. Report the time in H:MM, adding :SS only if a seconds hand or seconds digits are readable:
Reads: 3:18
